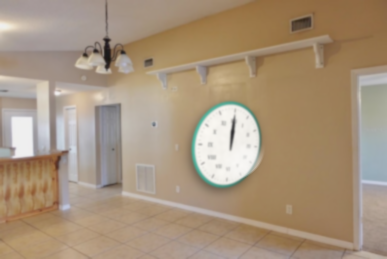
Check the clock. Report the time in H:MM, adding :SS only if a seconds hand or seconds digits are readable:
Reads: 12:00
